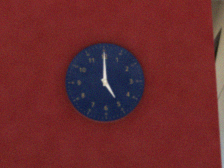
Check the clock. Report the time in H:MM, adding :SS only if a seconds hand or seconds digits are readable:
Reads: 5:00
